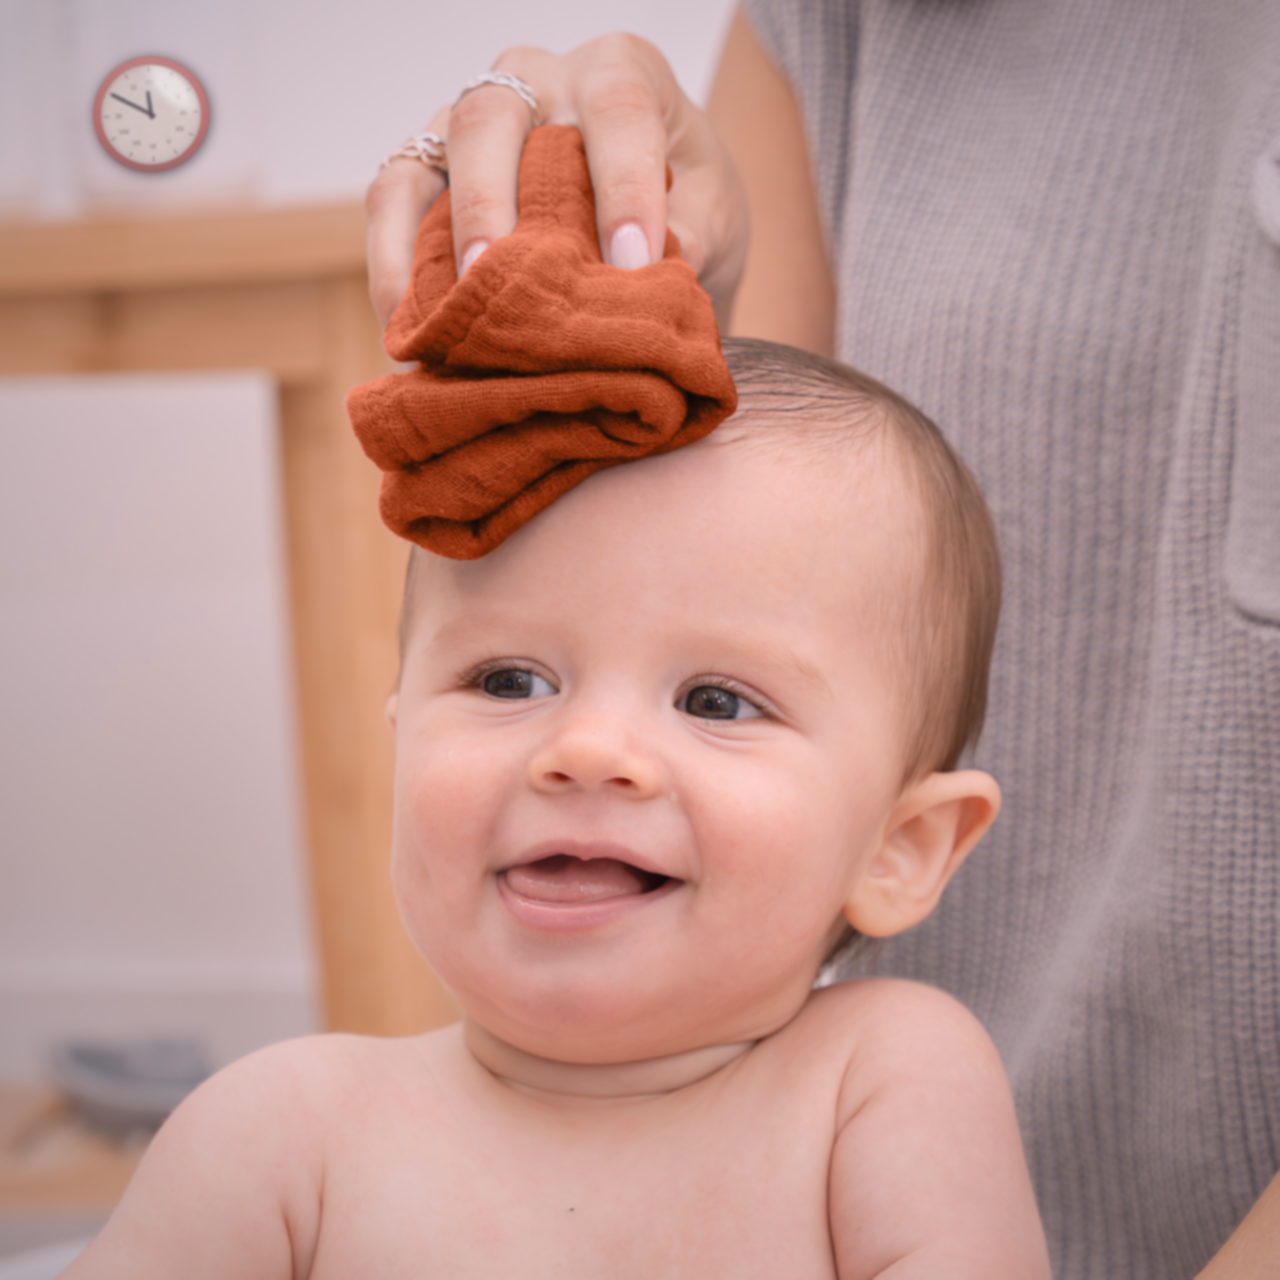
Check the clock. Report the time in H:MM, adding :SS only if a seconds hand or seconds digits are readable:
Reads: 11:50
